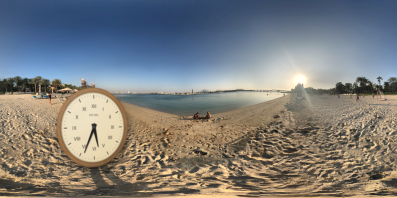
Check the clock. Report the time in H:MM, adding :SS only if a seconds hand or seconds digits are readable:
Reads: 5:34
